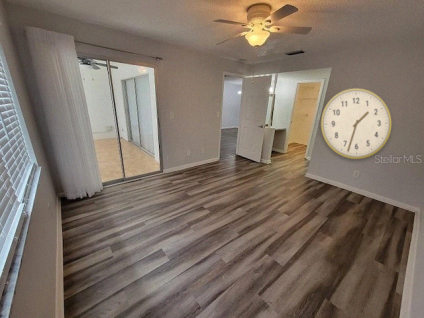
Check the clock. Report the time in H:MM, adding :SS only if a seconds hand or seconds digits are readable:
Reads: 1:33
